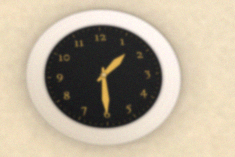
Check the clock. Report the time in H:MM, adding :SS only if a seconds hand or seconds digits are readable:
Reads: 1:30
